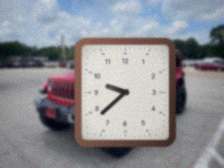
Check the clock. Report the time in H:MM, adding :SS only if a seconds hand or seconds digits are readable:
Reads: 9:38
